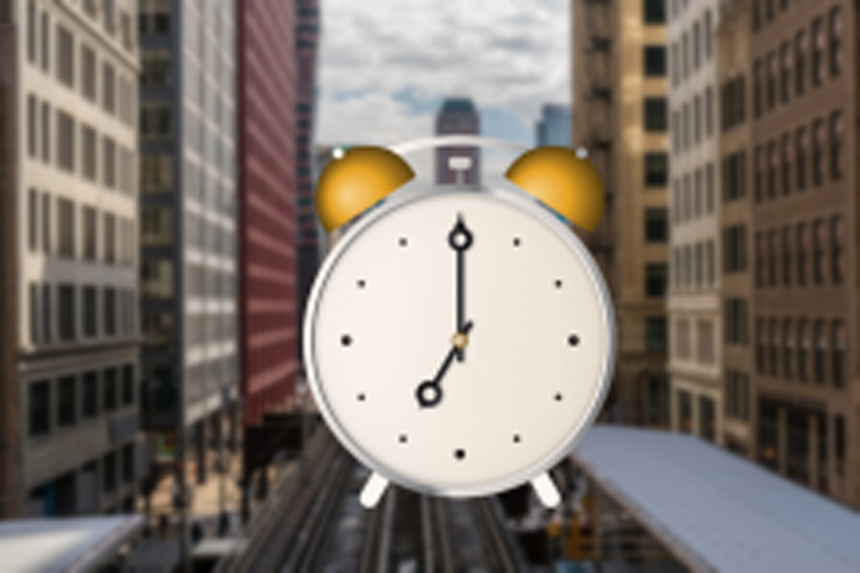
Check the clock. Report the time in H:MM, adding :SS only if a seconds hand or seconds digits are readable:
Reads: 7:00
